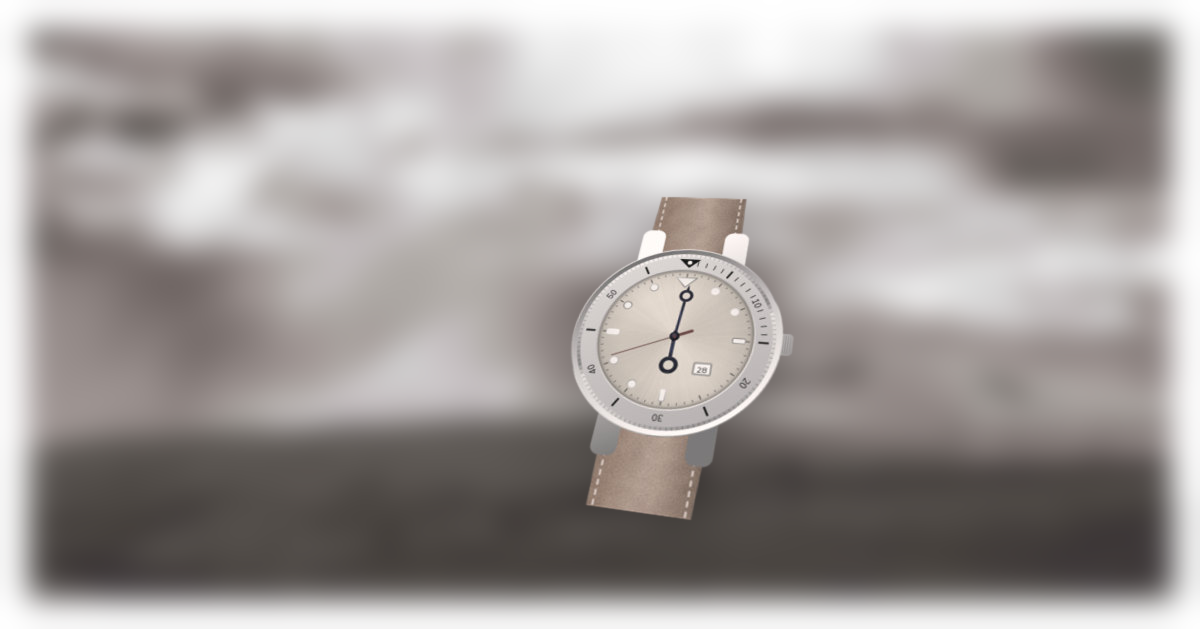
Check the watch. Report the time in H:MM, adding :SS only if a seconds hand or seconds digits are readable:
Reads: 6:00:41
